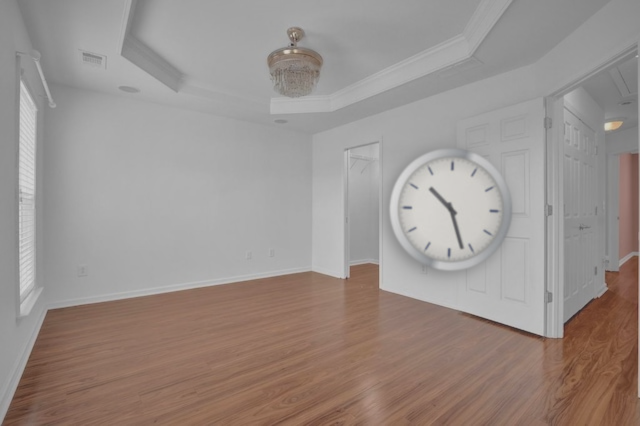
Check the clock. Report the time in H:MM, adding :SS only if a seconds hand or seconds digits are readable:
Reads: 10:27
